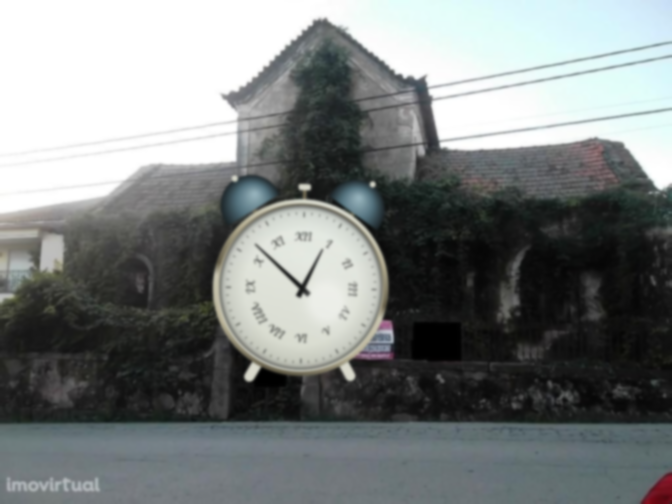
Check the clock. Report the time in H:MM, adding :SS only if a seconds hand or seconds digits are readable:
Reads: 12:52
